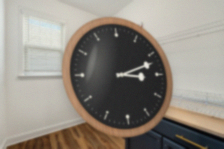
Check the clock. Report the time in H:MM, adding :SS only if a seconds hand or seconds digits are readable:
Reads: 3:12
